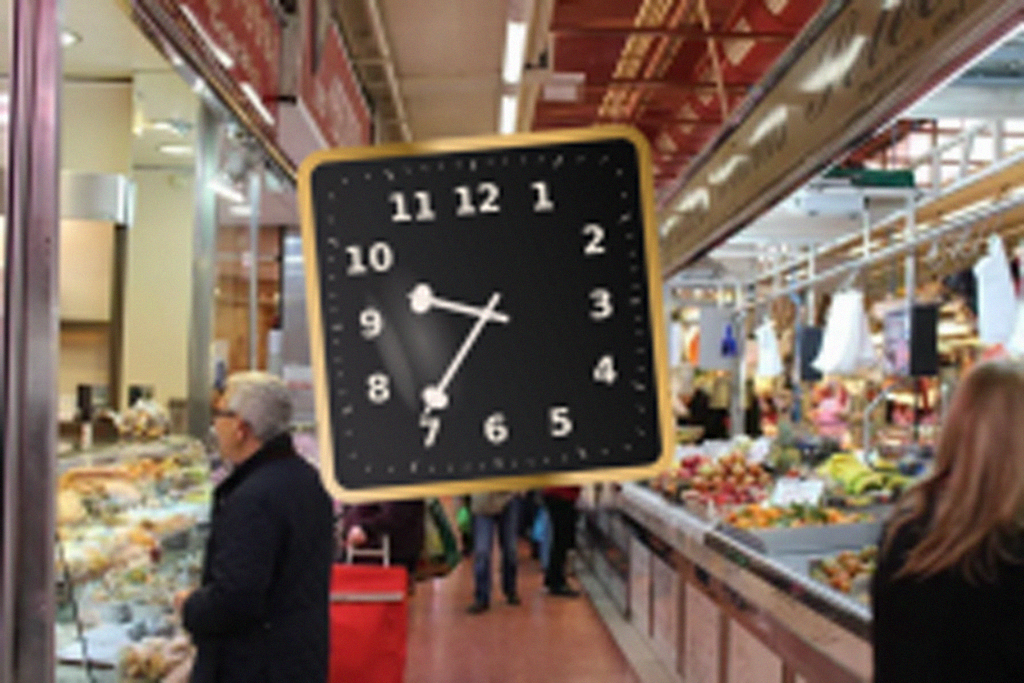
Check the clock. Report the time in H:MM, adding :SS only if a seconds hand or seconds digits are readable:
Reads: 9:36
